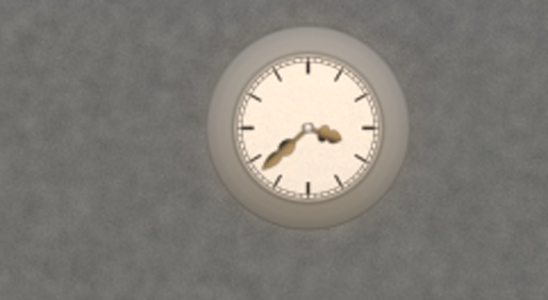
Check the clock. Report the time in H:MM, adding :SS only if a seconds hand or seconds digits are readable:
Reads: 3:38
